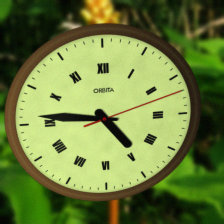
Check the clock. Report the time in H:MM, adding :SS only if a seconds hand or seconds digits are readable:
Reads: 4:46:12
